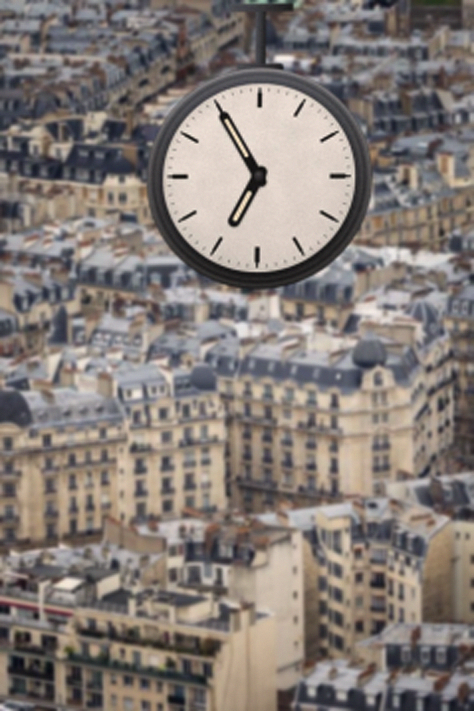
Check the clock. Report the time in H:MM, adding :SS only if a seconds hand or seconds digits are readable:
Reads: 6:55
